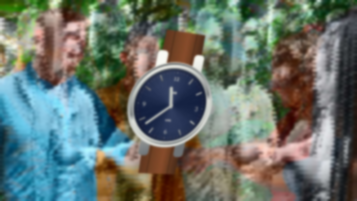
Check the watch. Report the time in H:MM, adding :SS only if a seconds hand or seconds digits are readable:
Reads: 11:38
